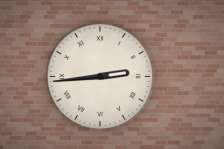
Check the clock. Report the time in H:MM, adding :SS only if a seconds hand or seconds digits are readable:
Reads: 2:44
